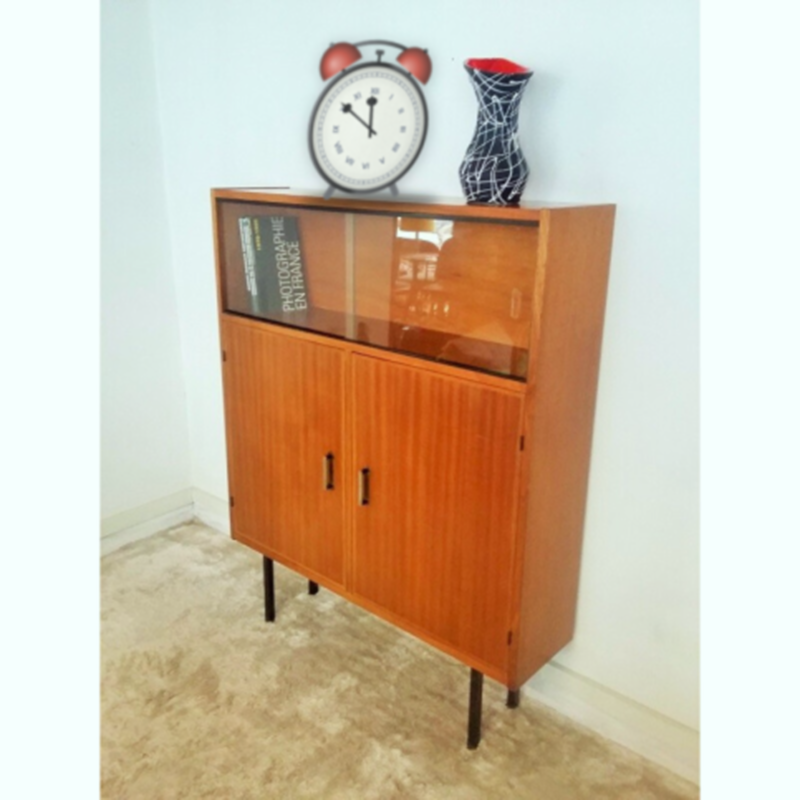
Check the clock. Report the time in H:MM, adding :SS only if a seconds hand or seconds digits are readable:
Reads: 11:51
